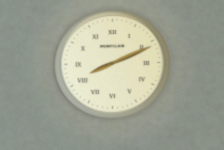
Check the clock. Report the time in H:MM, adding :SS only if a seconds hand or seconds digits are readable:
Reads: 8:11
